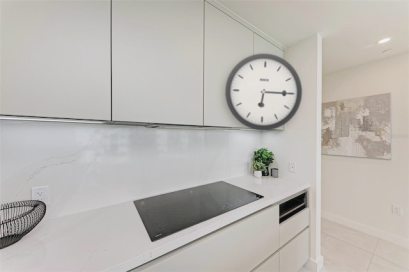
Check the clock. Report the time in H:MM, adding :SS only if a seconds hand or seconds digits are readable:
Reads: 6:15
